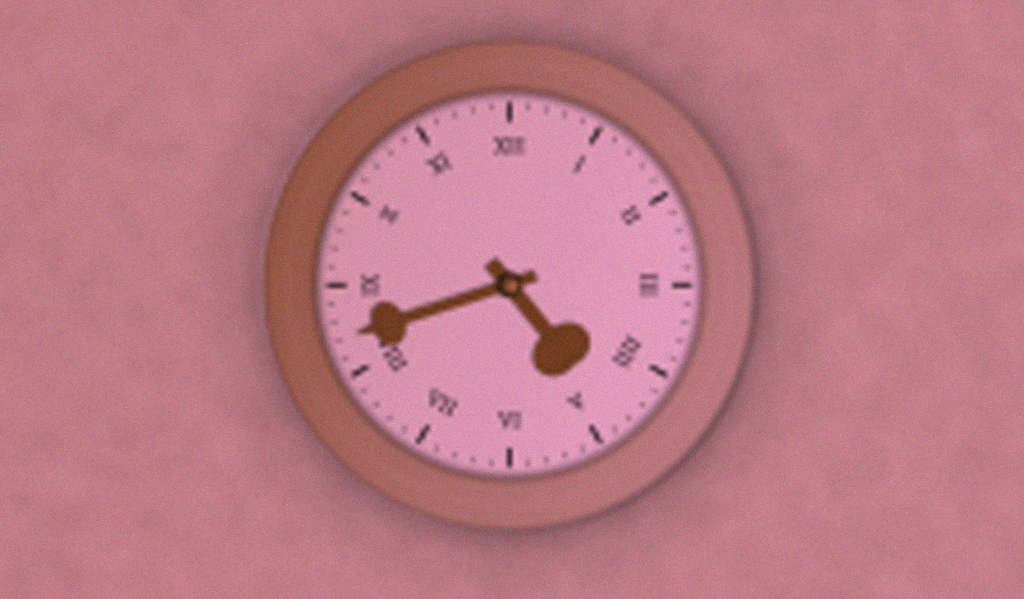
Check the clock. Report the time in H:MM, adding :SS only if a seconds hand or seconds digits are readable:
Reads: 4:42
